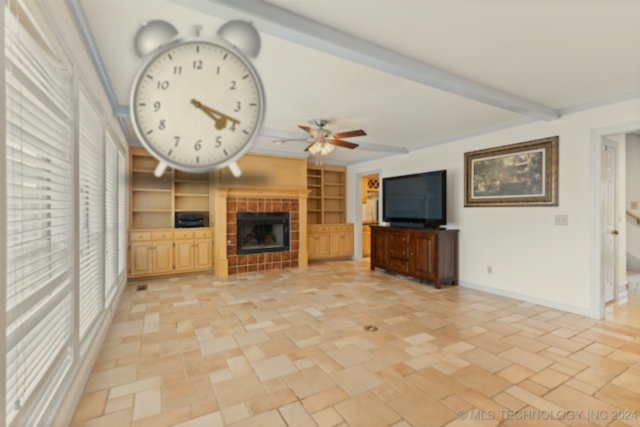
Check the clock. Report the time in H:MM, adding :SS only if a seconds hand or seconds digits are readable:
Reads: 4:19
